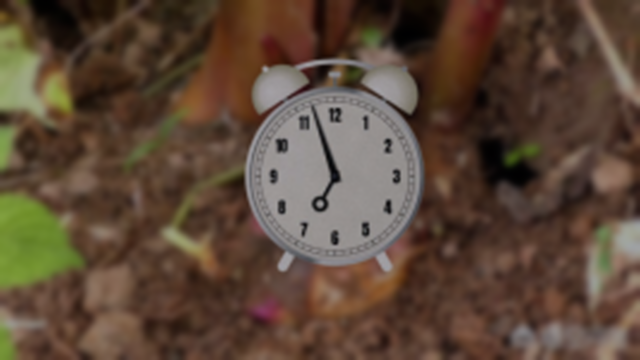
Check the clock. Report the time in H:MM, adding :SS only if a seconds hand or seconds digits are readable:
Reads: 6:57
